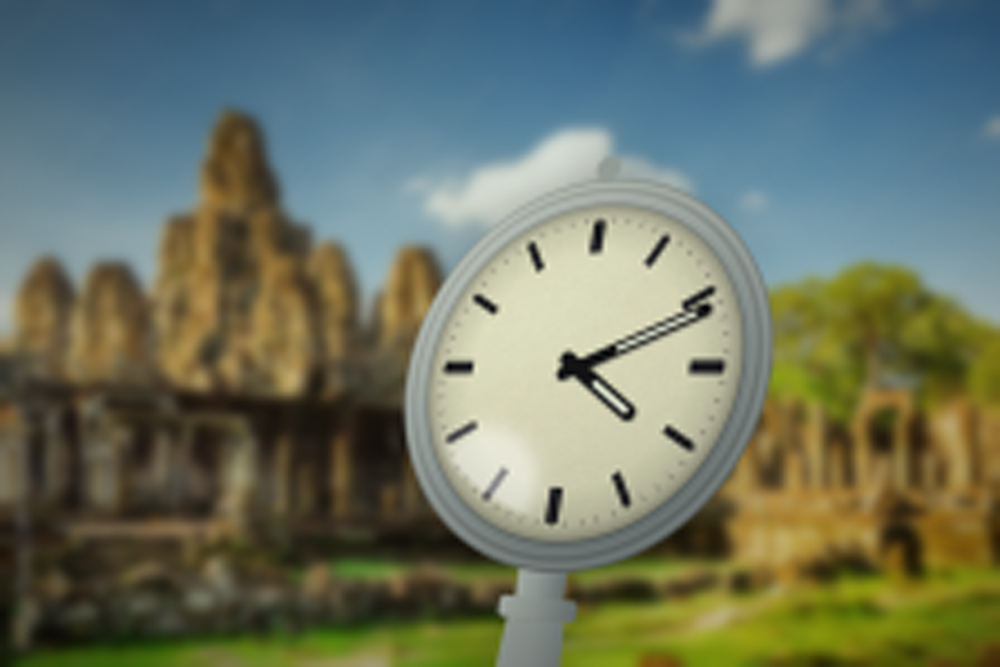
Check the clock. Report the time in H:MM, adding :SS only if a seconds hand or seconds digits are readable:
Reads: 4:11
